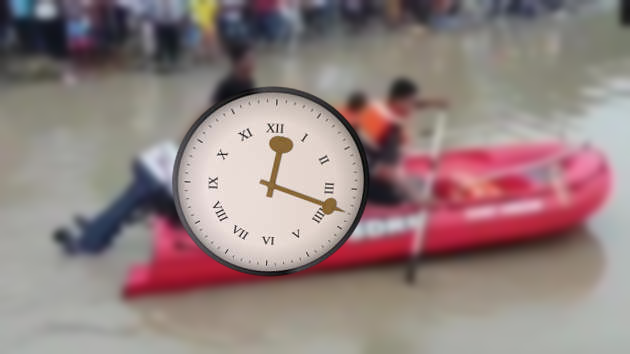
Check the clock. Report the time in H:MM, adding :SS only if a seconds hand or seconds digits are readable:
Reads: 12:18
